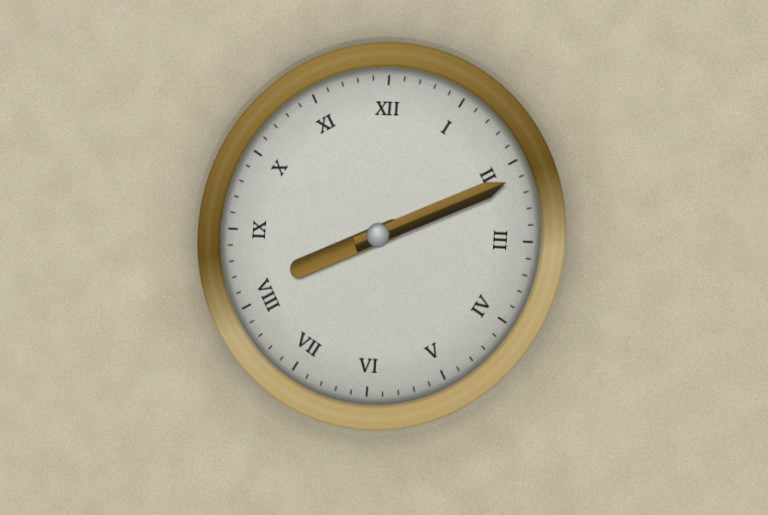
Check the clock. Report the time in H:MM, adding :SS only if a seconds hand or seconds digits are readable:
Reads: 8:11
